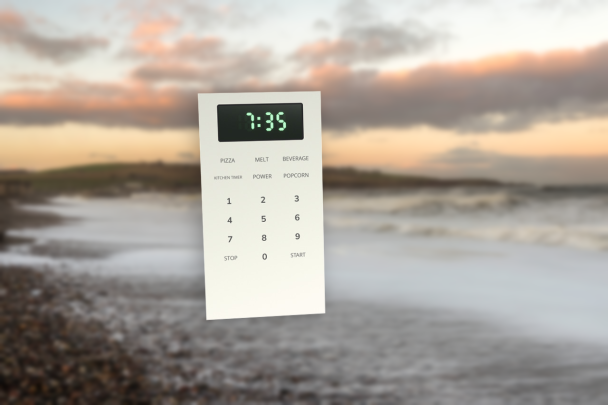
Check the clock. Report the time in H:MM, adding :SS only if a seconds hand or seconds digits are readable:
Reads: 7:35
